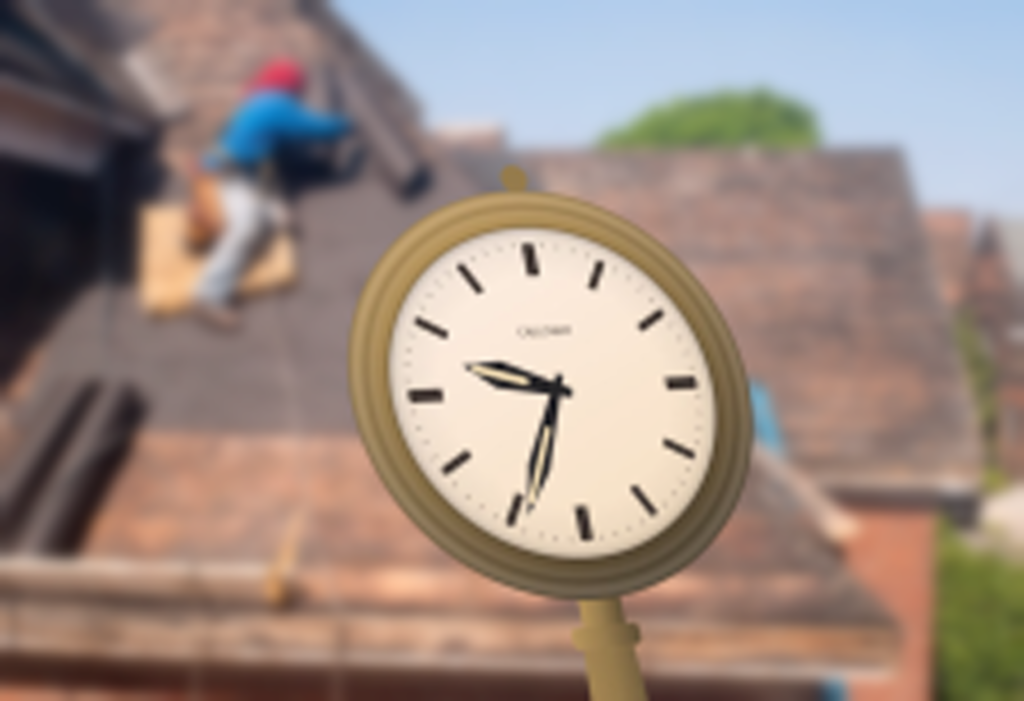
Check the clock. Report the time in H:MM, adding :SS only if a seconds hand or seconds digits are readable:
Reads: 9:34
